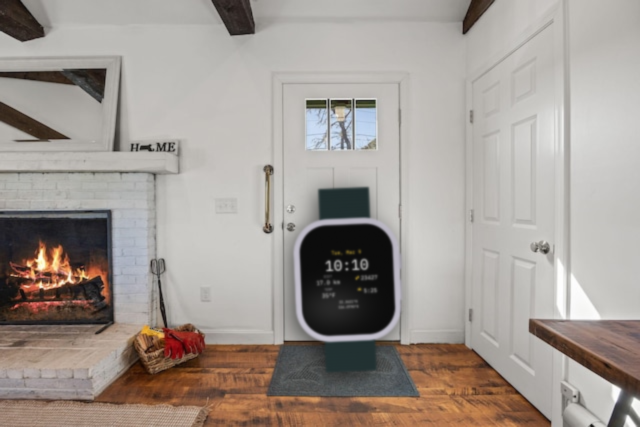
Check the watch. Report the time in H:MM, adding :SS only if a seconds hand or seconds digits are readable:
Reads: 10:10
